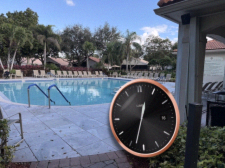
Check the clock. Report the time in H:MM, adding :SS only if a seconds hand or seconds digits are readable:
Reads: 12:33
